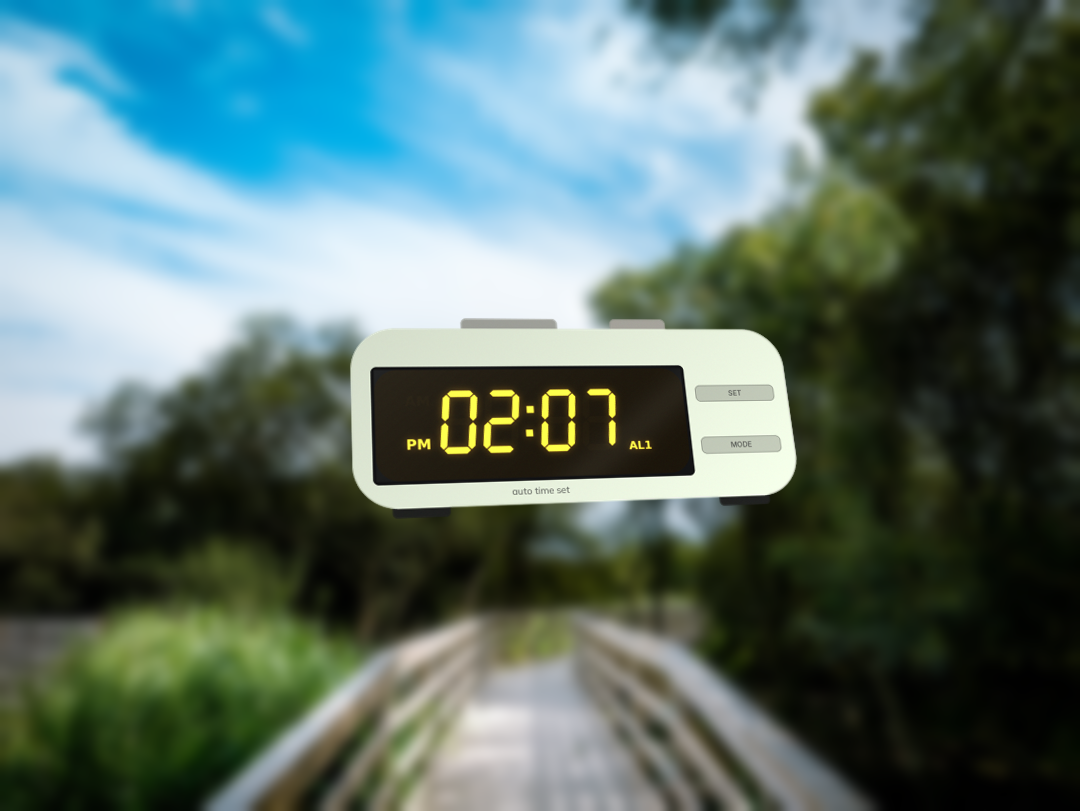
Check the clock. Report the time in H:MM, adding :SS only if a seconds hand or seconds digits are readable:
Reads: 2:07
